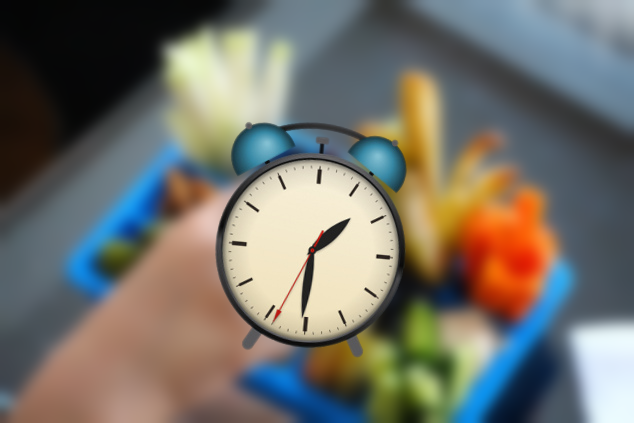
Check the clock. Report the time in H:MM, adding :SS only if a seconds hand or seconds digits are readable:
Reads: 1:30:34
